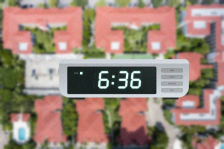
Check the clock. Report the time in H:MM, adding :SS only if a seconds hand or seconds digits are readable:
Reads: 6:36
